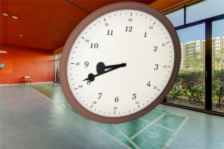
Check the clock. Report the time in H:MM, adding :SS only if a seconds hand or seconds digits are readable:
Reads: 8:41
